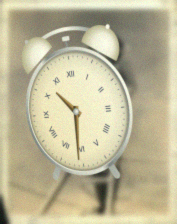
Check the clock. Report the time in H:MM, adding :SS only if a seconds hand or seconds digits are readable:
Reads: 10:31
